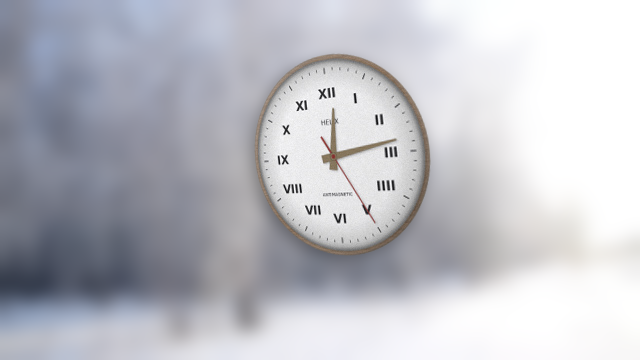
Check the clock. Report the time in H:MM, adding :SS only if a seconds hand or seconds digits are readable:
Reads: 12:13:25
